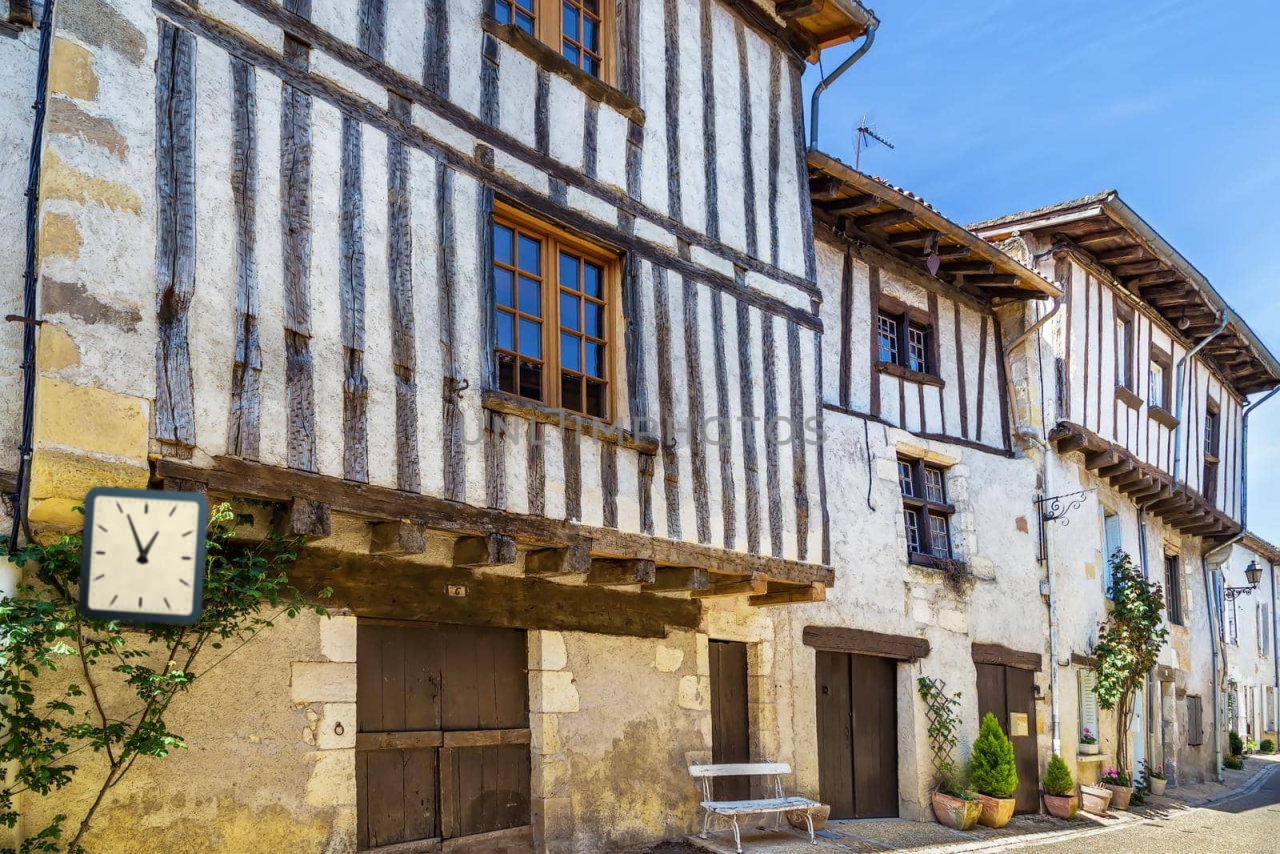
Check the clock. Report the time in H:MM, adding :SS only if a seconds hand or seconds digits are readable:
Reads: 12:56
